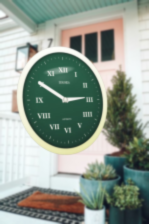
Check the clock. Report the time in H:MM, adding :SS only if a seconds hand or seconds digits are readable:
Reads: 2:50
